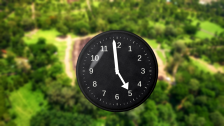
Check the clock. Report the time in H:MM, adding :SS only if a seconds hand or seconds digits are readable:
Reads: 4:59
